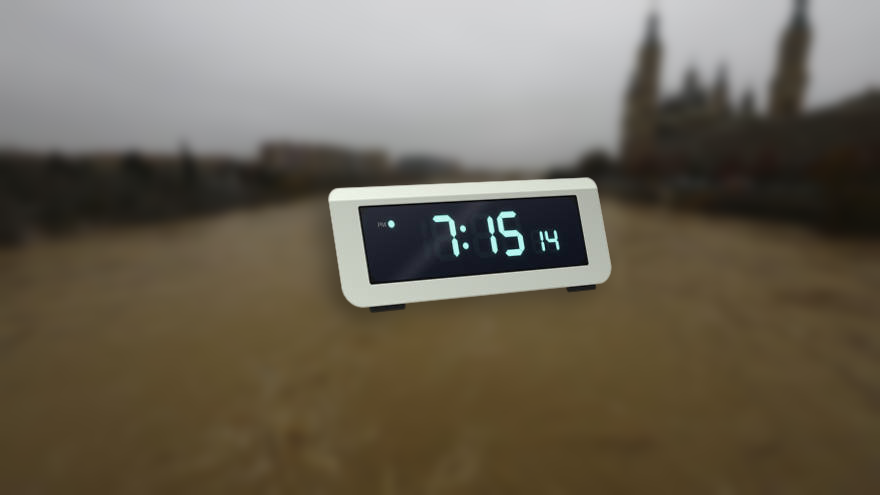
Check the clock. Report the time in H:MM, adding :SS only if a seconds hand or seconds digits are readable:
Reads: 7:15:14
